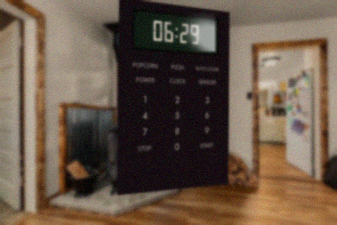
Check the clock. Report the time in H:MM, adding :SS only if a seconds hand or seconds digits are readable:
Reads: 6:29
